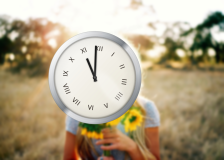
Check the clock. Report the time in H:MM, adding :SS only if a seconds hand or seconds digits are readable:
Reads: 10:59
